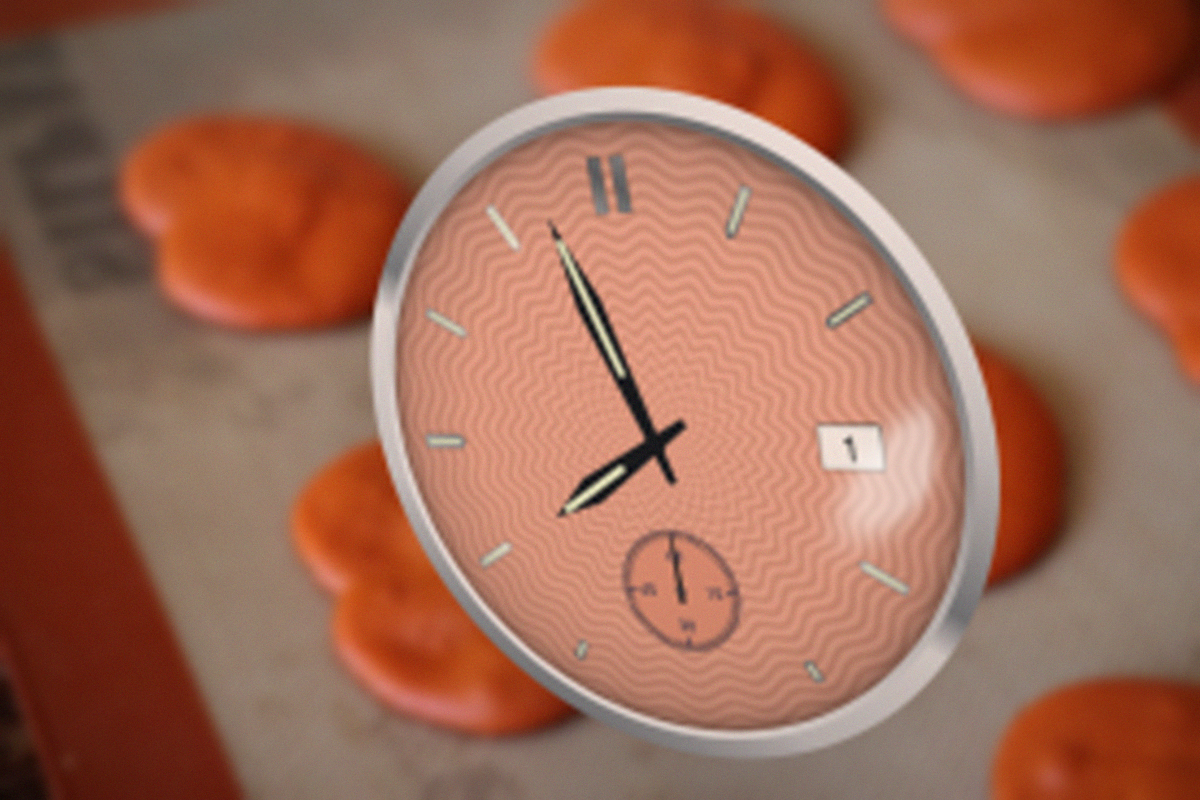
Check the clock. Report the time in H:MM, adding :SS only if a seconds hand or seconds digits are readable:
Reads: 7:57
